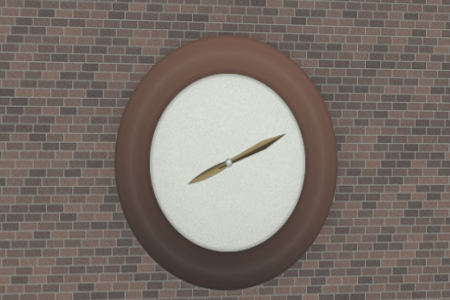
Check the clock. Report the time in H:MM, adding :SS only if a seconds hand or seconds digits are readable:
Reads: 8:11
